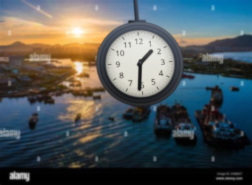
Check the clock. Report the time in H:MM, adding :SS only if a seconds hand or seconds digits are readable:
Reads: 1:31
